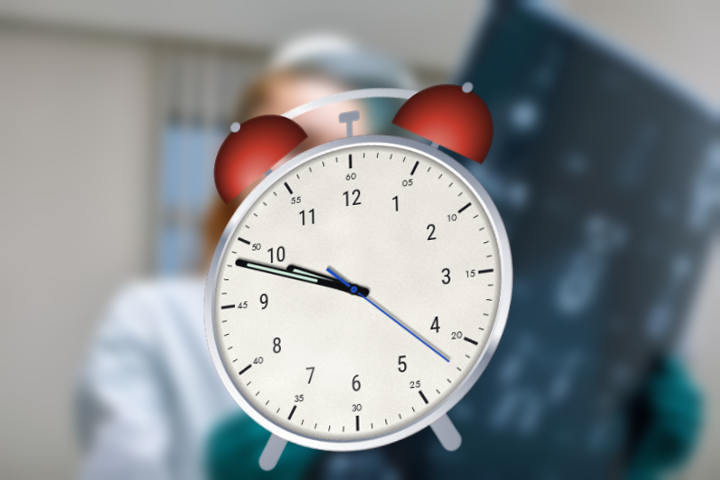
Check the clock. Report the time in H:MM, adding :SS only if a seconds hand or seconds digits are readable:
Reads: 9:48:22
